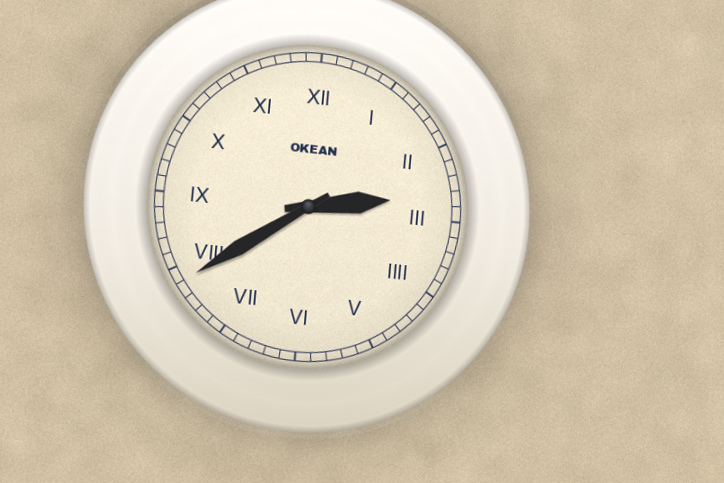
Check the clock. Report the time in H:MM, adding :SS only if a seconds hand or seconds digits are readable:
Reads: 2:39
